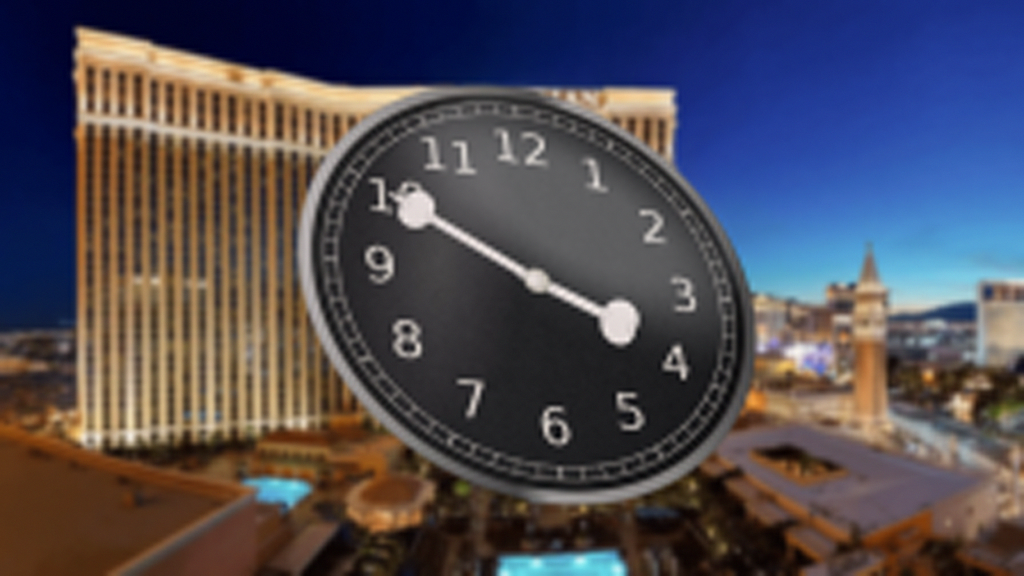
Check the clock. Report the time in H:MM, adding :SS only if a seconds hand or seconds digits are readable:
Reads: 3:50
